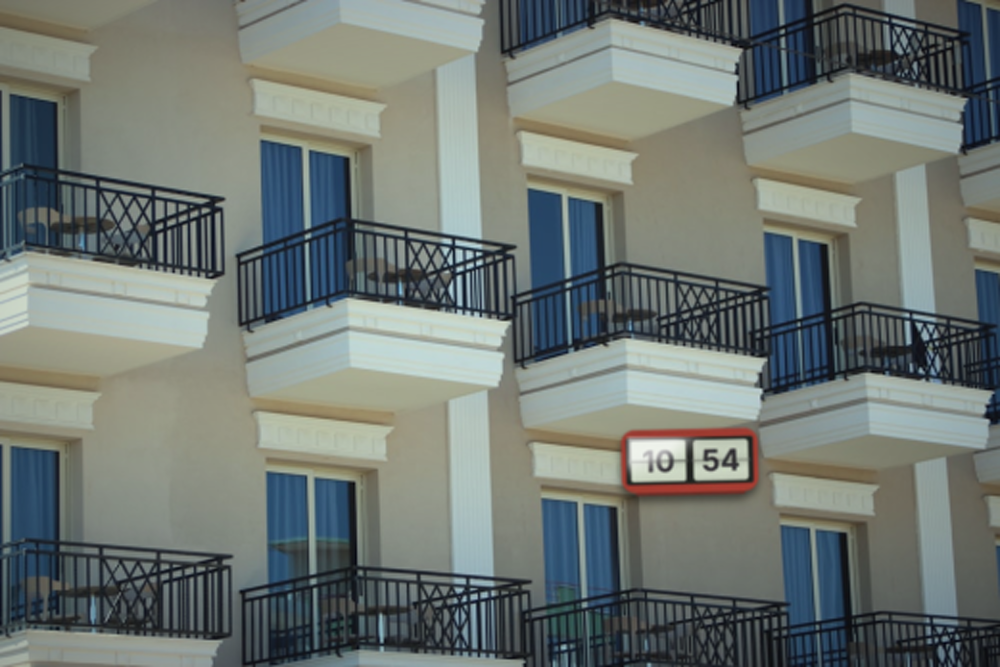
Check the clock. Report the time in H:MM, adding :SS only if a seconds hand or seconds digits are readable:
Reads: 10:54
